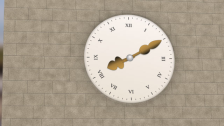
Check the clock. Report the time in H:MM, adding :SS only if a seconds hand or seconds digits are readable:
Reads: 8:10
